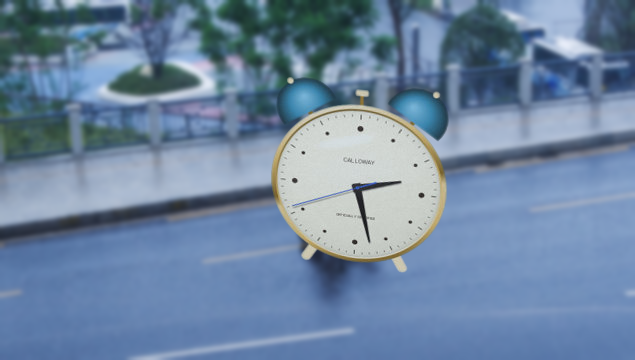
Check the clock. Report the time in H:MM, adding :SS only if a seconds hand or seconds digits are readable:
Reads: 2:27:41
